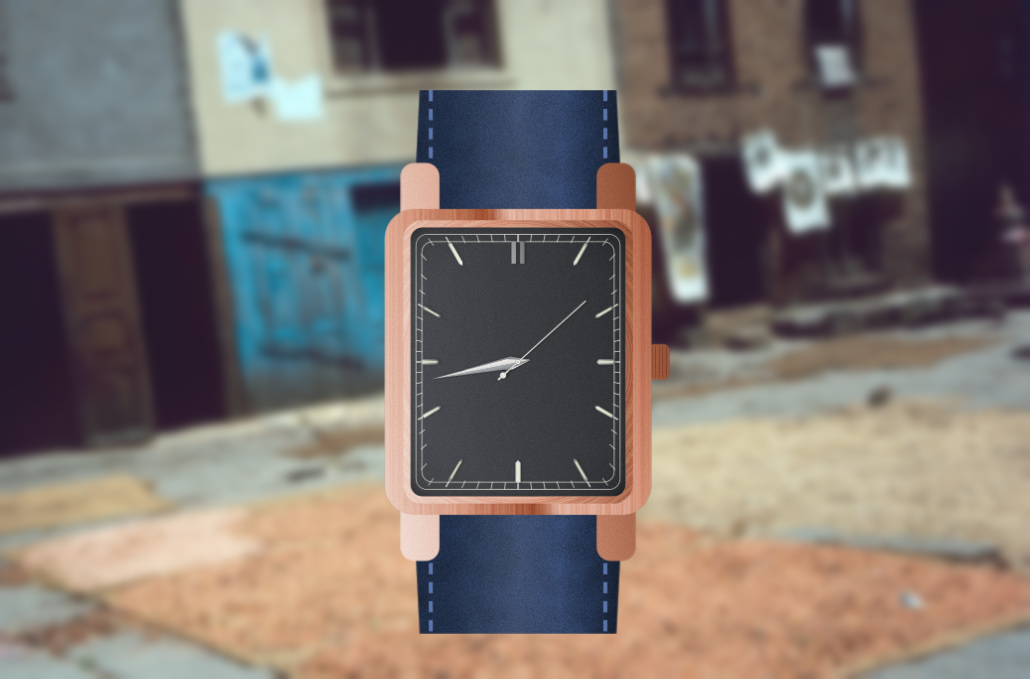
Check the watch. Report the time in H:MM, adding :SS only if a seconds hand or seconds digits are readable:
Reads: 8:43:08
